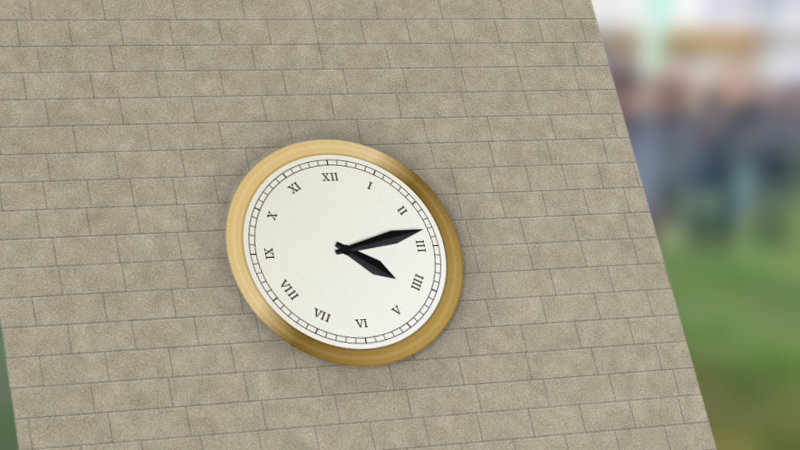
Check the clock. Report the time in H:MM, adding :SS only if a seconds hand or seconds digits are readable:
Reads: 4:13
